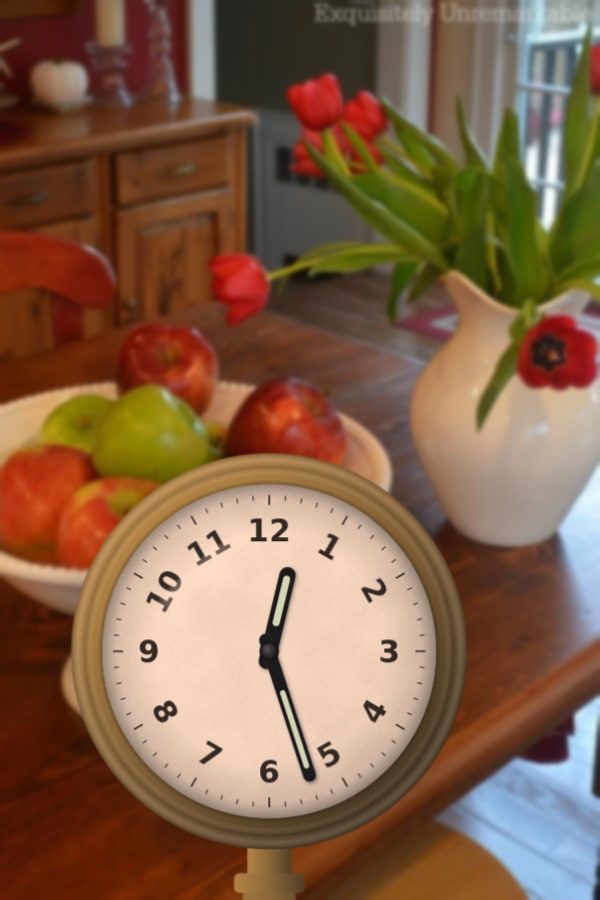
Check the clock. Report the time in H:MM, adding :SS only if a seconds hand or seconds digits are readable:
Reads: 12:27
